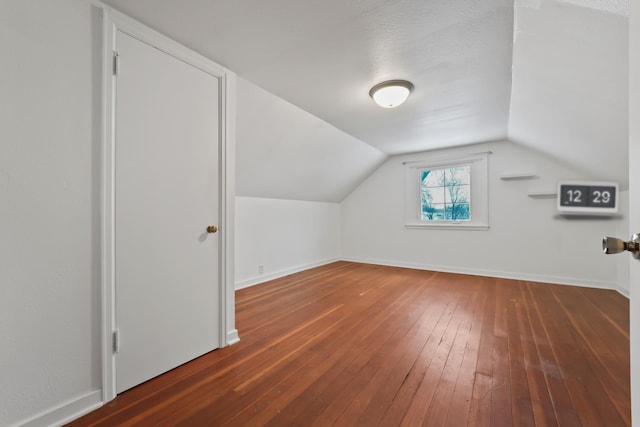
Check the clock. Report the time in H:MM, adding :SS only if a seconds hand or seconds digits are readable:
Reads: 12:29
